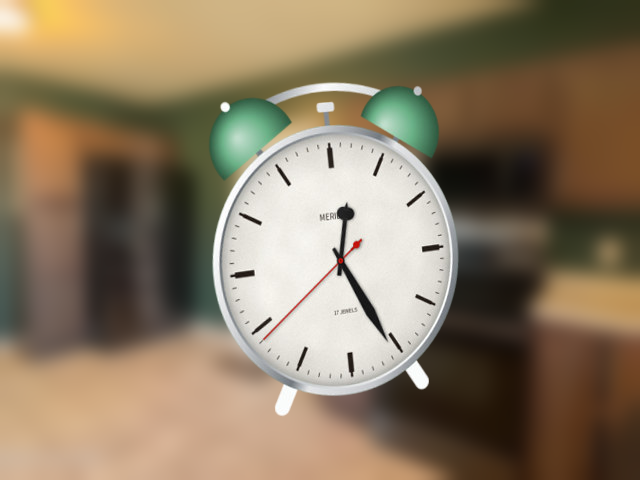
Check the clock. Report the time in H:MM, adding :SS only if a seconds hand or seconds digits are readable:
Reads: 12:25:39
